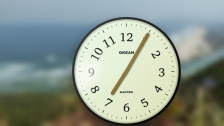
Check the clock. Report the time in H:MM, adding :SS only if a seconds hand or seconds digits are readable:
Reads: 7:05
